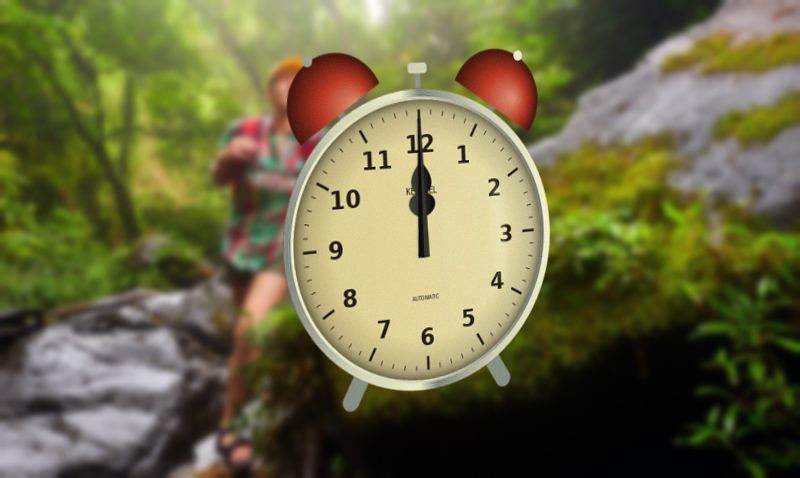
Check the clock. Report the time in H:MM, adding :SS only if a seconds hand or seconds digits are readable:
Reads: 12:00
